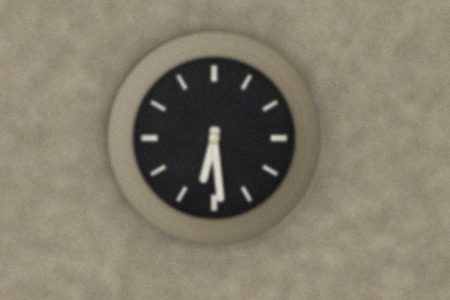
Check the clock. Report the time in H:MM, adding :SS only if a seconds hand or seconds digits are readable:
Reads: 6:29
